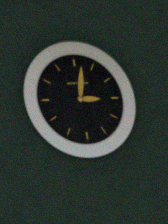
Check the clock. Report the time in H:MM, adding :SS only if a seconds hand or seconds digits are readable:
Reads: 3:02
